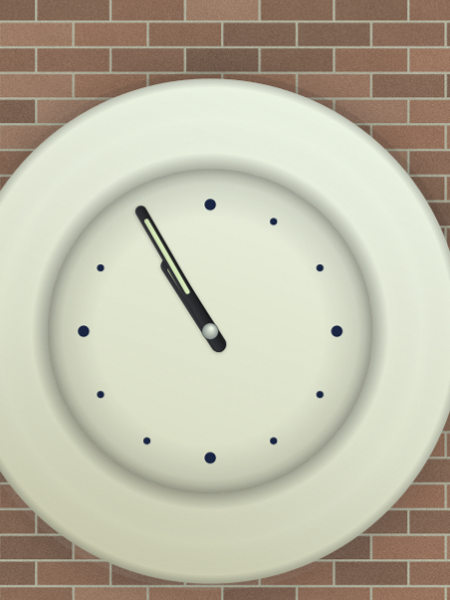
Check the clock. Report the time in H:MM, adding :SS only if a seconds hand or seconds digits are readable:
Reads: 10:55
